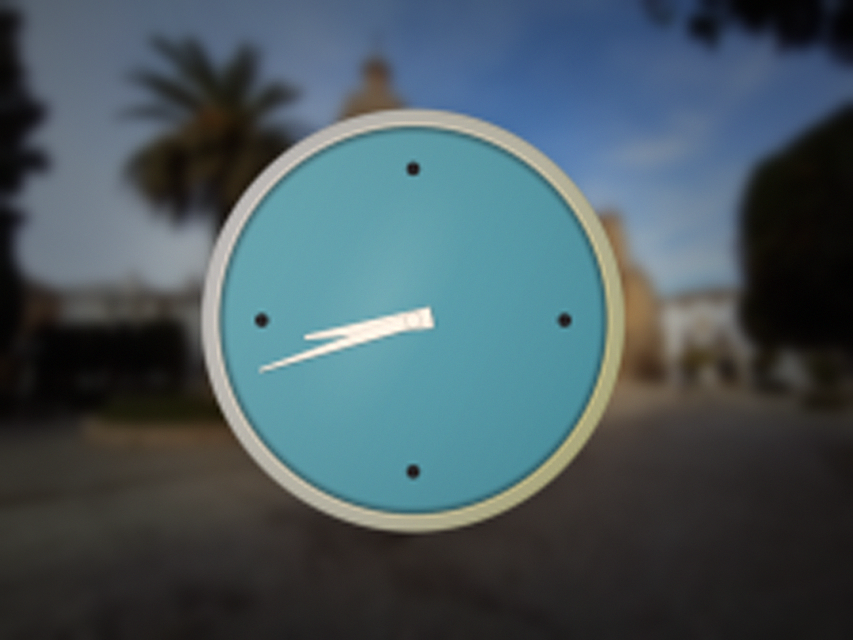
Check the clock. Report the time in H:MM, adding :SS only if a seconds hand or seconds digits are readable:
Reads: 8:42
